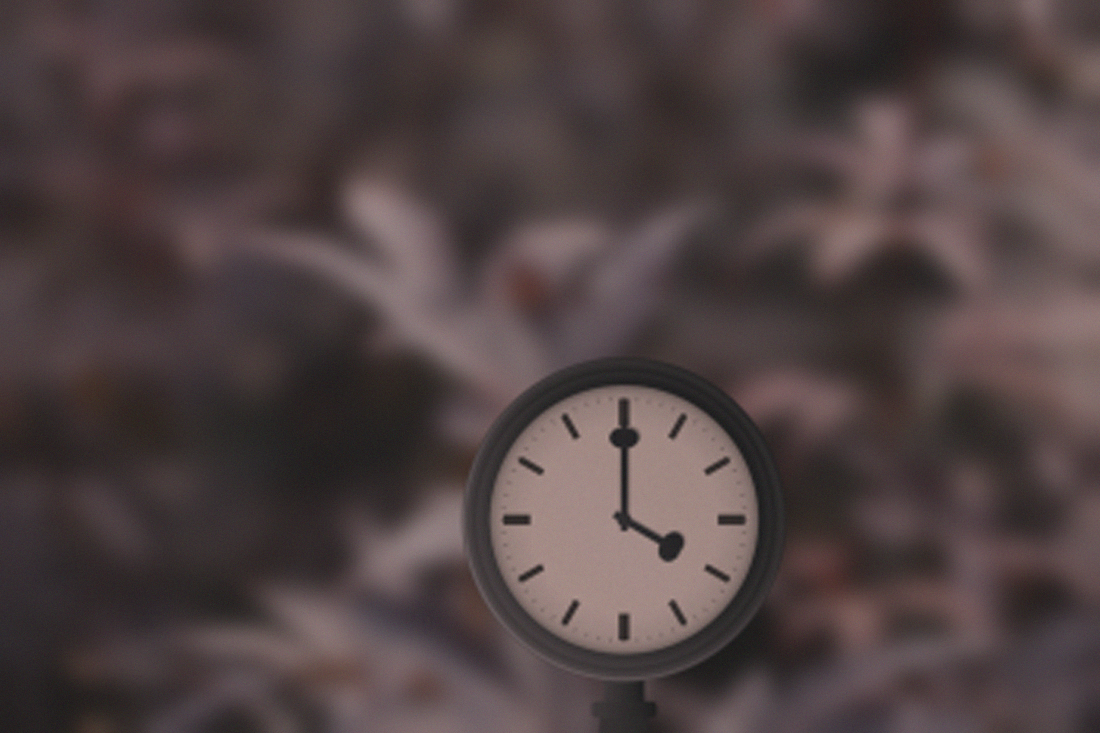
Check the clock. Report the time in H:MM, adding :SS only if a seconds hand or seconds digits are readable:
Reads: 4:00
